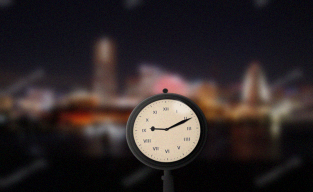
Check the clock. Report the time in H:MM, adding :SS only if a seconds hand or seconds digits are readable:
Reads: 9:11
